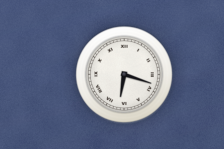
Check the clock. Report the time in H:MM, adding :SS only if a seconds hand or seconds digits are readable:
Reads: 6:18
